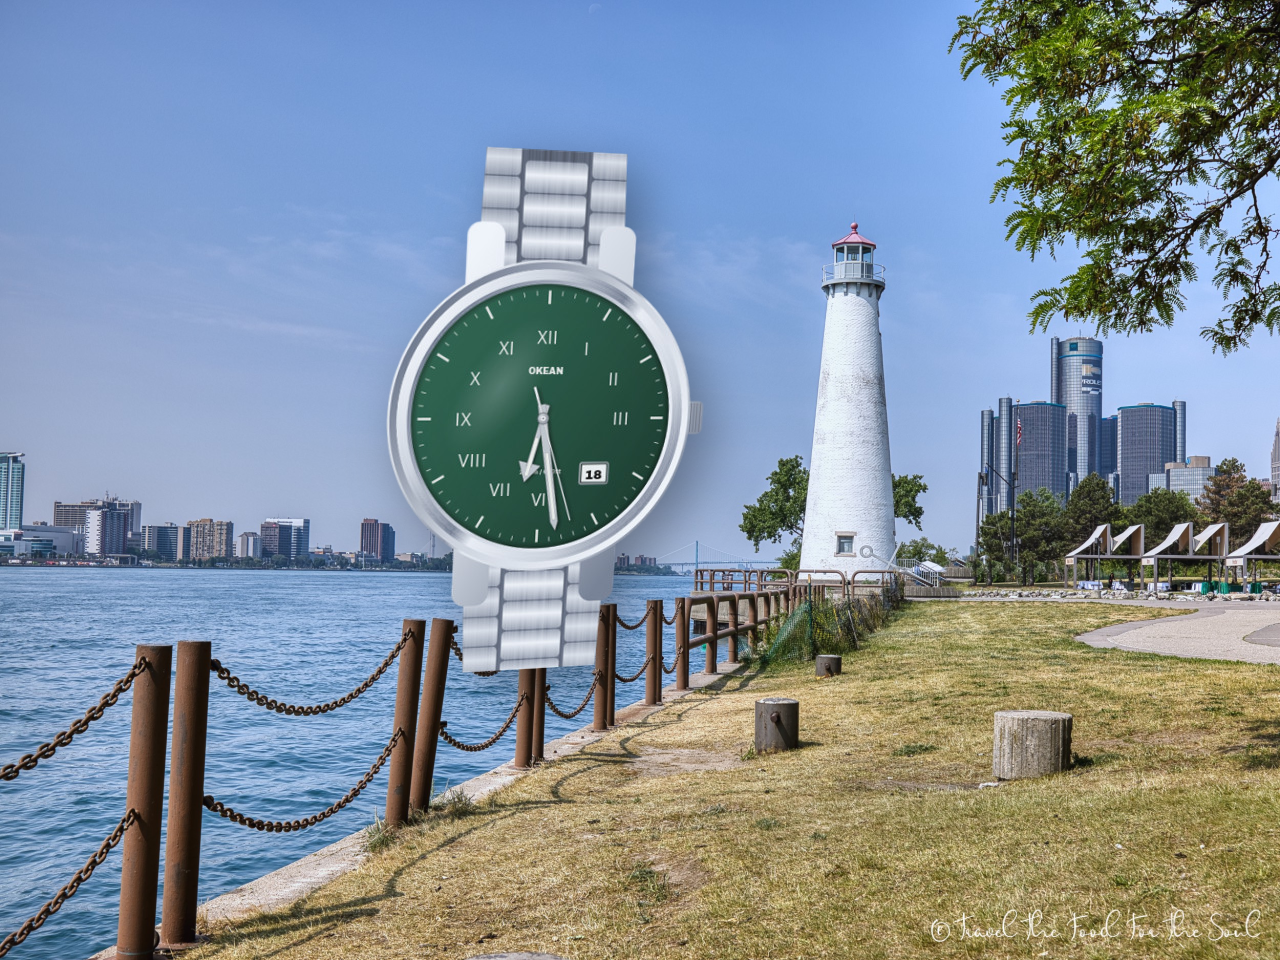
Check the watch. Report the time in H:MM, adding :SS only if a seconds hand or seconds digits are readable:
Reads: 6:28:27
